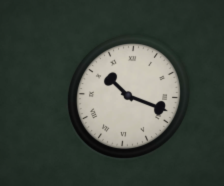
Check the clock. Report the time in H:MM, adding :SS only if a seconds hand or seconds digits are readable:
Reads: 10:18
